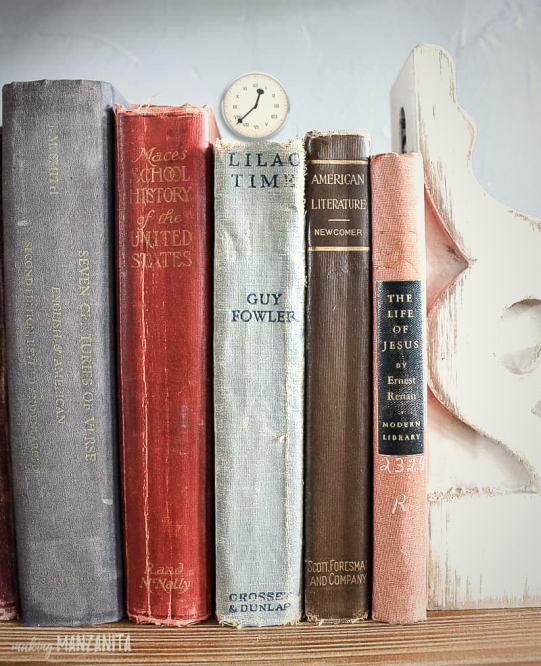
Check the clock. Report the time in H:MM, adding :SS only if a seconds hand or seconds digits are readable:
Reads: 12:38
